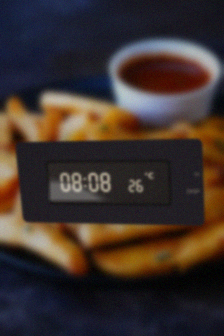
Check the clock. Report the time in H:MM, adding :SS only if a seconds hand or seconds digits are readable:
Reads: 8:08
